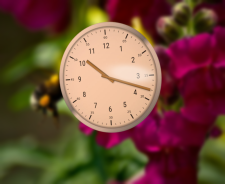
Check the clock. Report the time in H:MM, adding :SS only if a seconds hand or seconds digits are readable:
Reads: 10:18
